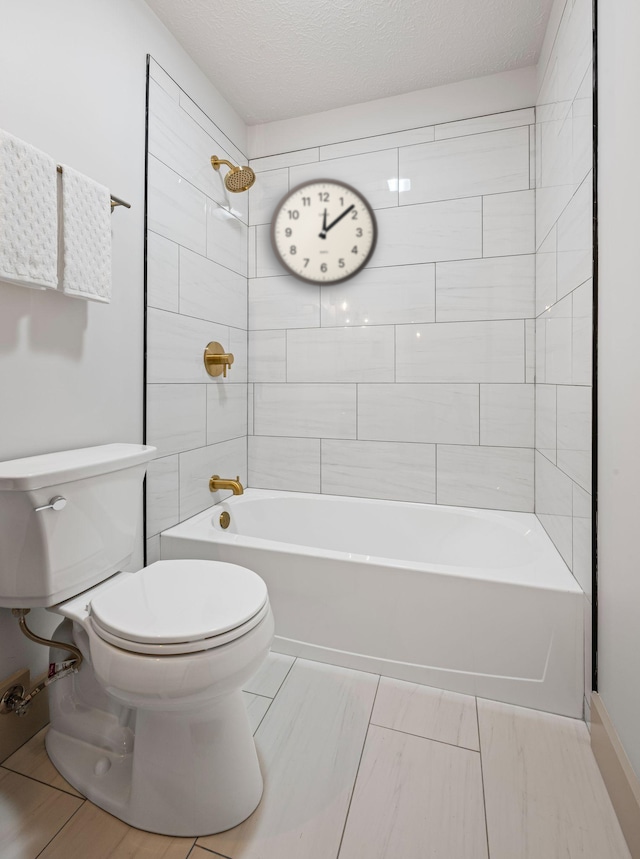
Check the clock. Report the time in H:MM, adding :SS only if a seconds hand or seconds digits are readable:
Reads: 12:08
